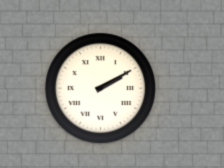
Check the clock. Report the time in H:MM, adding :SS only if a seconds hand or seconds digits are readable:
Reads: 2:10
